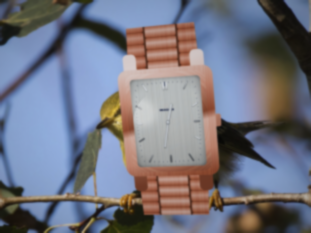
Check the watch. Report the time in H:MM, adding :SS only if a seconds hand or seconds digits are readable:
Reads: 12:32
